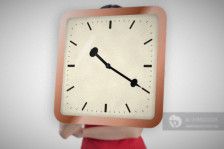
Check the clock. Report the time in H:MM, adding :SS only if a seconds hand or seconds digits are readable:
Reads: 10:20
